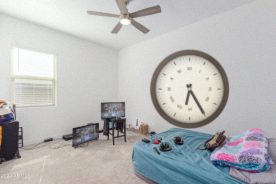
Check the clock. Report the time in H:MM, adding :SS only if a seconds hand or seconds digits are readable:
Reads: 6:25
